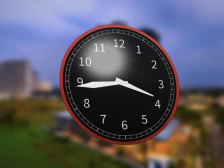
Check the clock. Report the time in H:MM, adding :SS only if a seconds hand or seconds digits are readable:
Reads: 3:44
